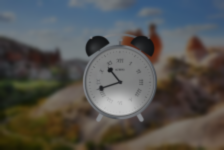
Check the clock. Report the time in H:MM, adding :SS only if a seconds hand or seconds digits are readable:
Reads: 10:42
